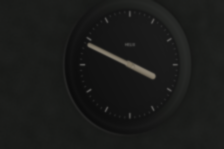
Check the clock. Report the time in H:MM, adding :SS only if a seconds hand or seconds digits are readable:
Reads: 3:49
